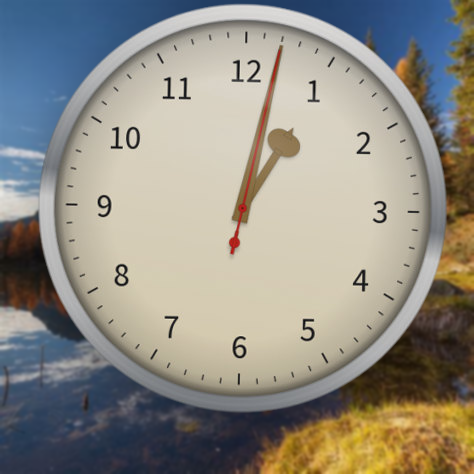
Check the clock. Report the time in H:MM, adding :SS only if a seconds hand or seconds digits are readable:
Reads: 1:02:02
